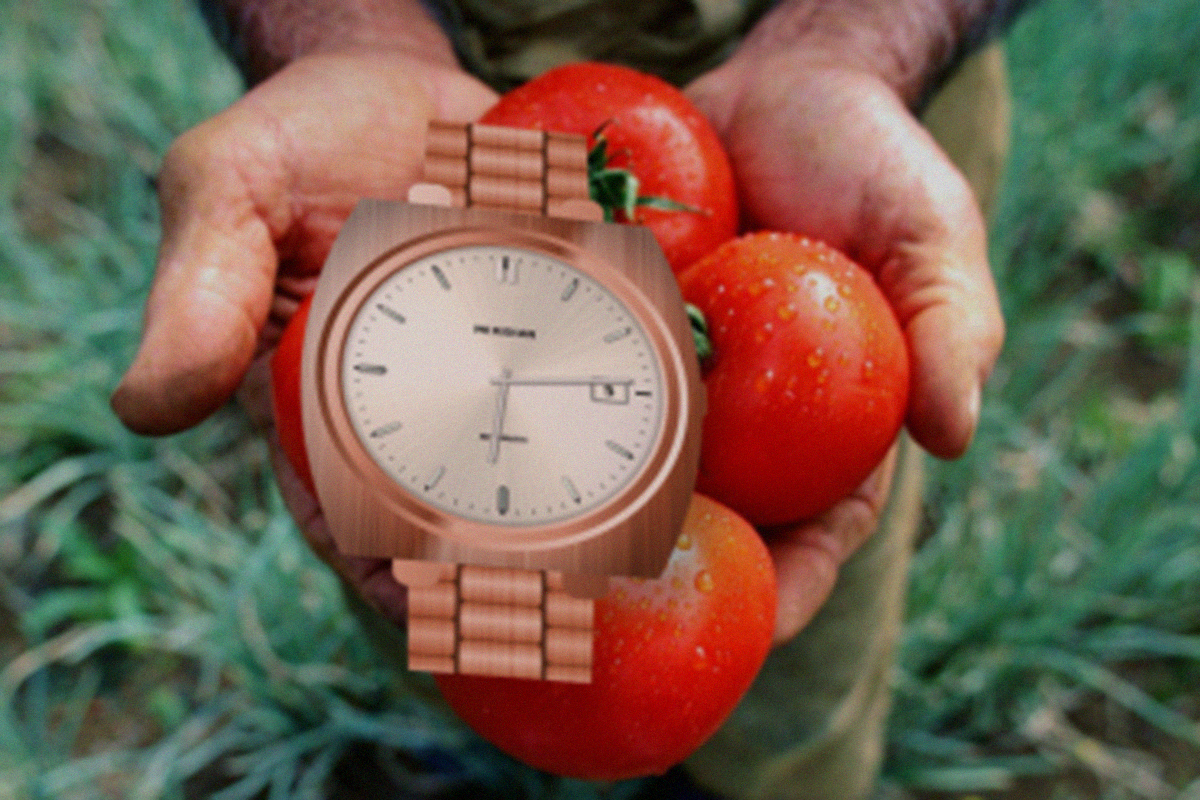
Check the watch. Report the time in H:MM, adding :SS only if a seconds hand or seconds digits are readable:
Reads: 6:14
